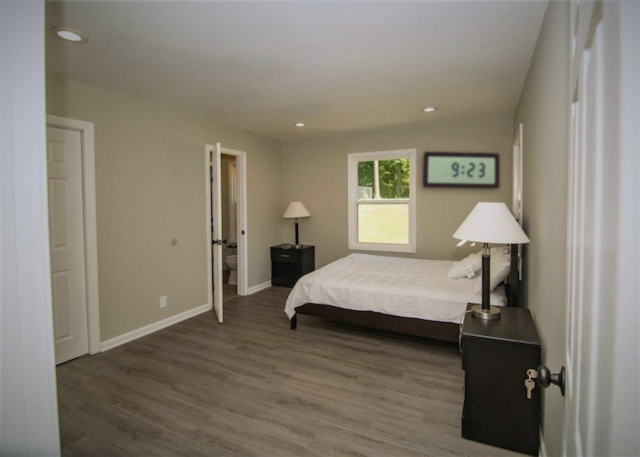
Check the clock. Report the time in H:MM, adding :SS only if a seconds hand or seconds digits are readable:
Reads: 9:23
